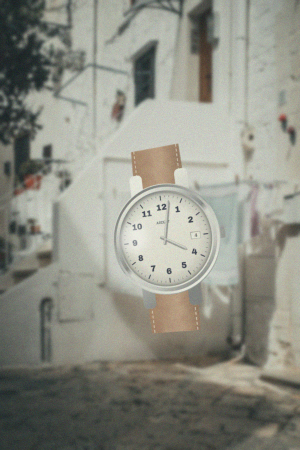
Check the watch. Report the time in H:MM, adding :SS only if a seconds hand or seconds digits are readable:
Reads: 4:02
